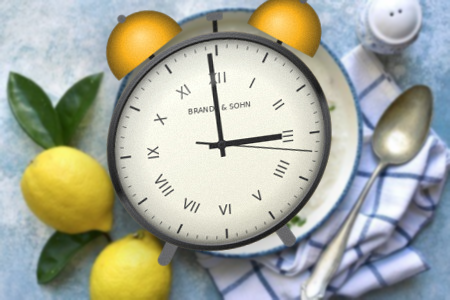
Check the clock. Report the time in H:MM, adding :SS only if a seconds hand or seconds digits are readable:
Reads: 2:59:17
